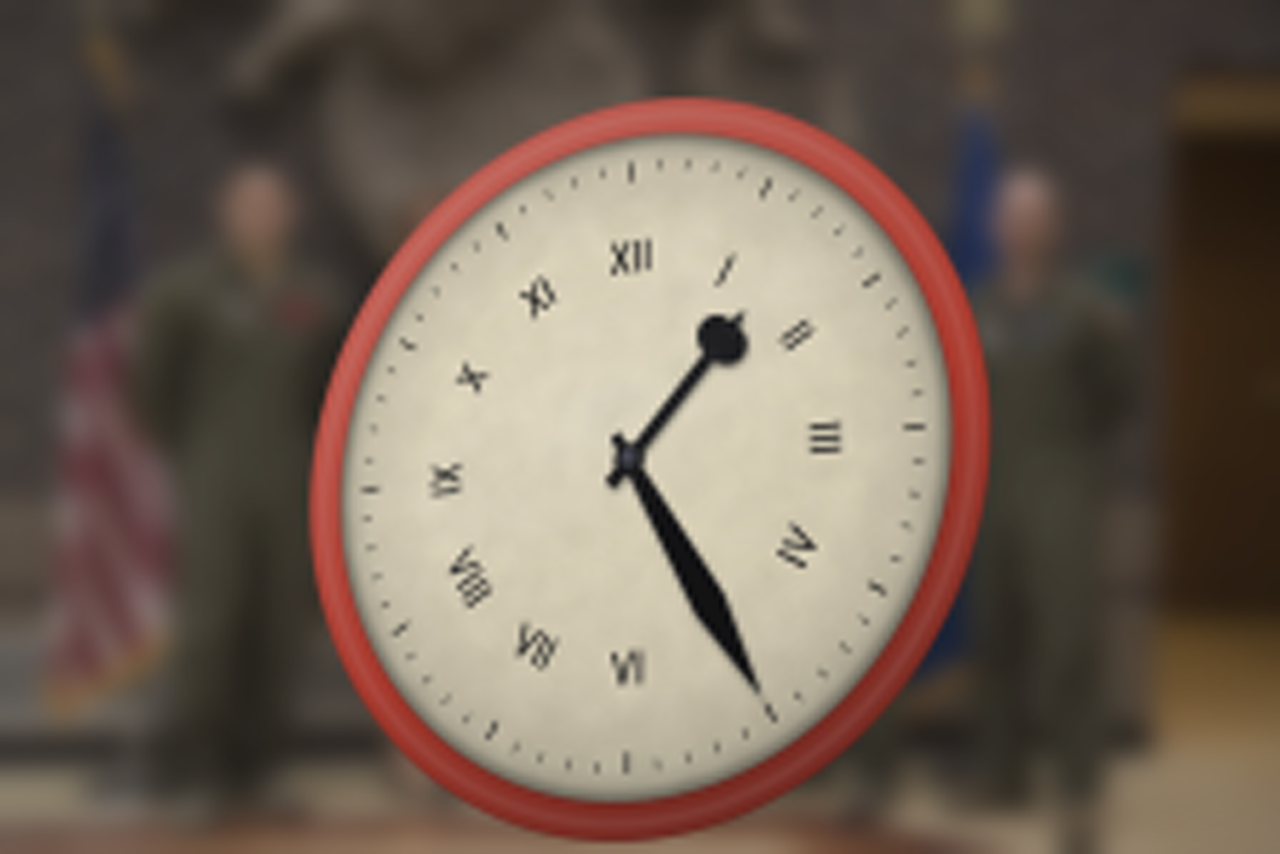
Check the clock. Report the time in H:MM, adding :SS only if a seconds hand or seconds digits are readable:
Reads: 1:25
